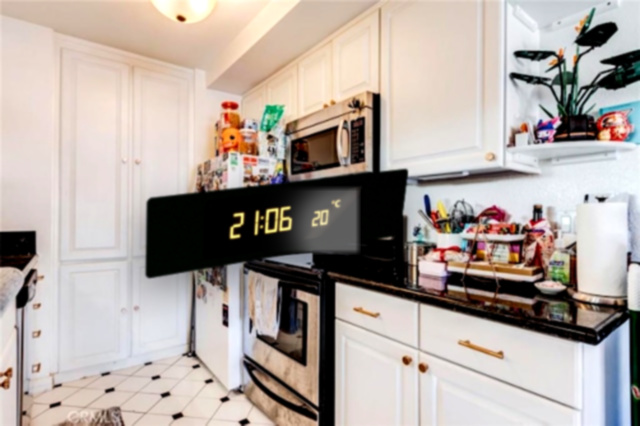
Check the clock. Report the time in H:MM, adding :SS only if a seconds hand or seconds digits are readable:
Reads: 21:06
